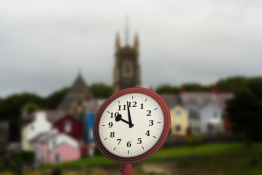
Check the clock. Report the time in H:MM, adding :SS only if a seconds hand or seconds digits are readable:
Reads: 9:58
